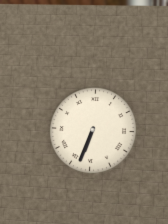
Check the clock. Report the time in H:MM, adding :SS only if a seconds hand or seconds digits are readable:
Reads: 6:33
